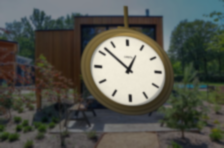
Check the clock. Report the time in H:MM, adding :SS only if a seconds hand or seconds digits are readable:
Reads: 12:52
